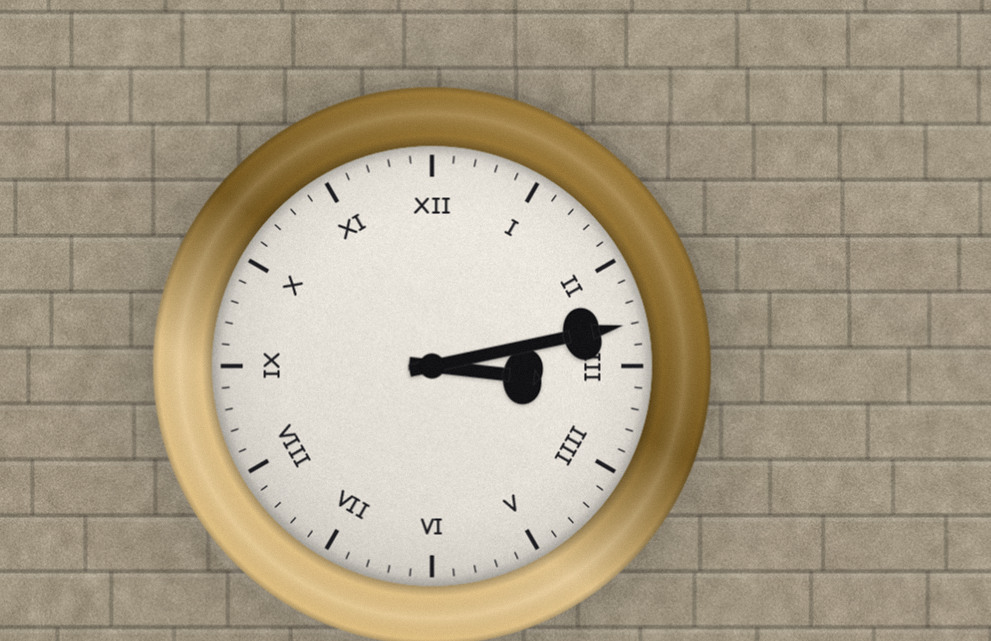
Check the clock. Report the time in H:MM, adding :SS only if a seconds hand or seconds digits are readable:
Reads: 3:13
